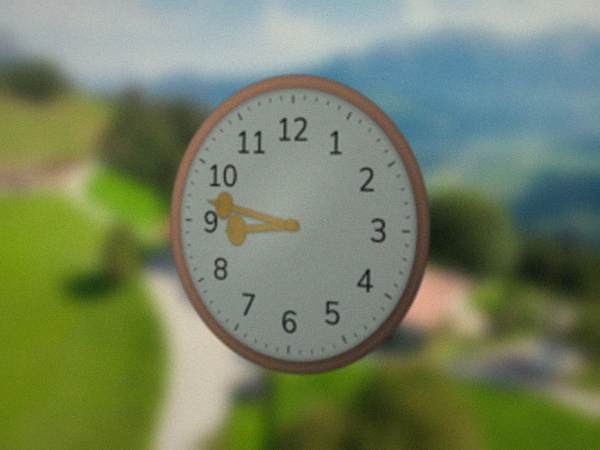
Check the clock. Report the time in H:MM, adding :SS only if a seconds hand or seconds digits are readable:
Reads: 8:47
